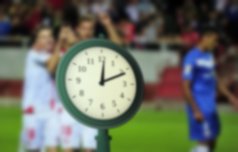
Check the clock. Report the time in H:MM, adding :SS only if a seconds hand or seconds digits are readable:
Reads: 12:11
